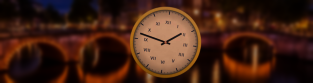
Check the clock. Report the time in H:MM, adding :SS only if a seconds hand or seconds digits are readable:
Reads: 1:47
